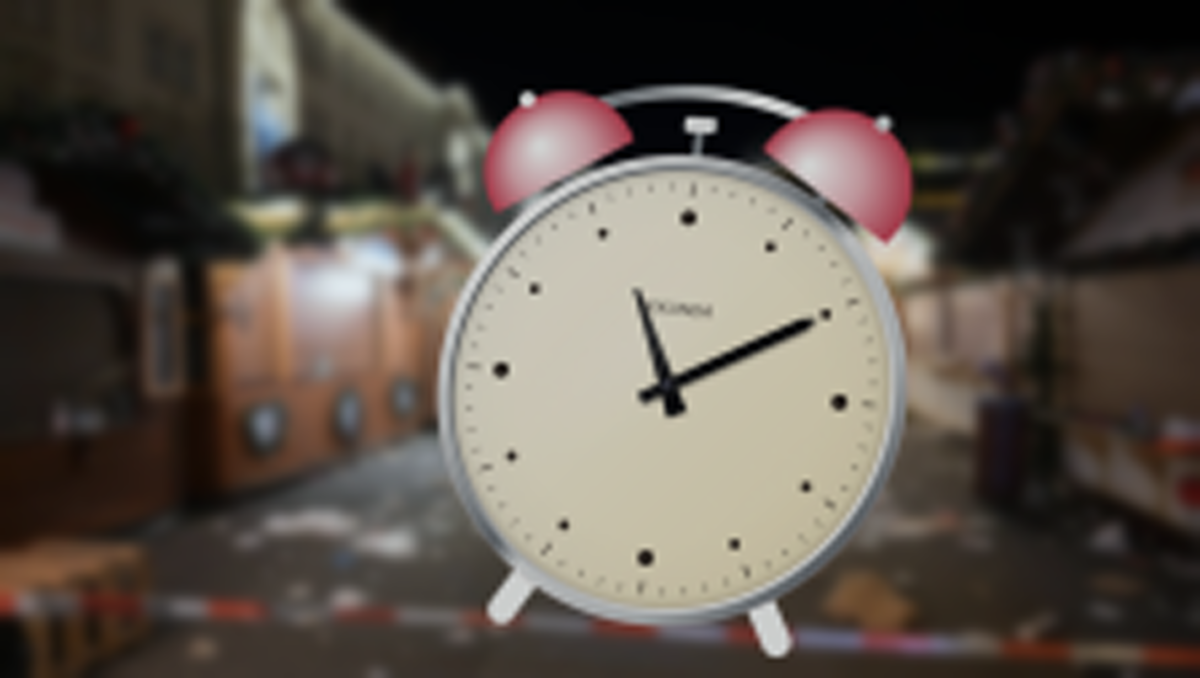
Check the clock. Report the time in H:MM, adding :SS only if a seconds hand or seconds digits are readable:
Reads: 11:10
